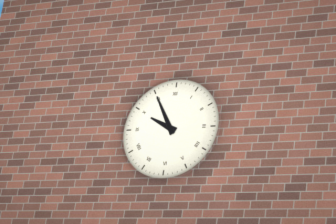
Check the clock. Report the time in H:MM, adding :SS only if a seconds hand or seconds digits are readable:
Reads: 9:55
